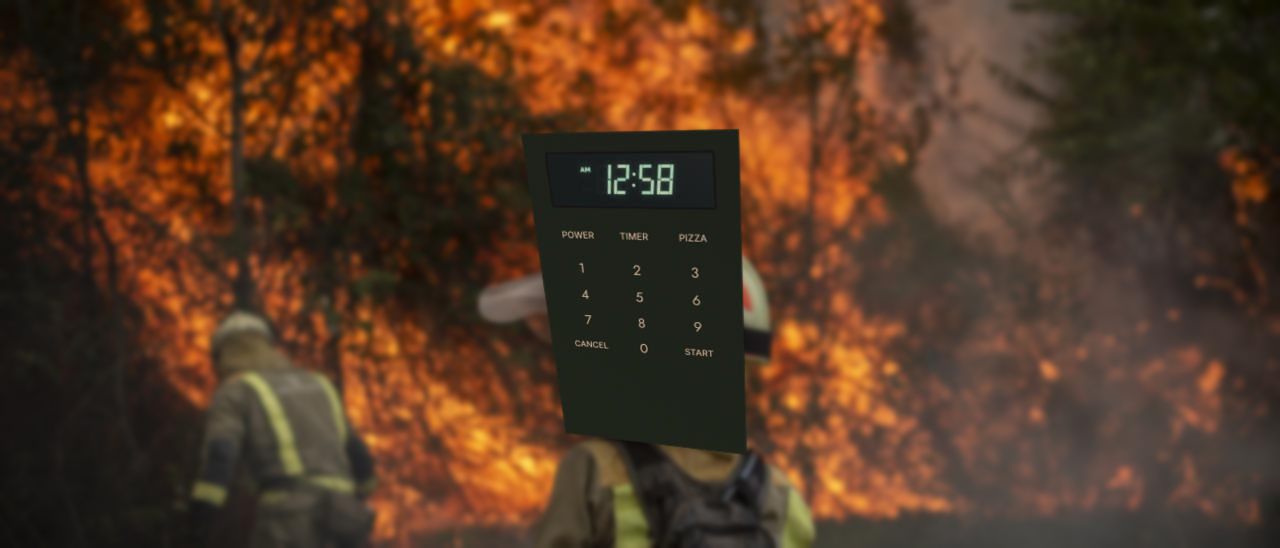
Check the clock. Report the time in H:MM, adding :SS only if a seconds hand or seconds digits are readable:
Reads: 12:58
